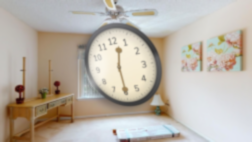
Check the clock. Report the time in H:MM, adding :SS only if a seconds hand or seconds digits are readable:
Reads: 12:30
